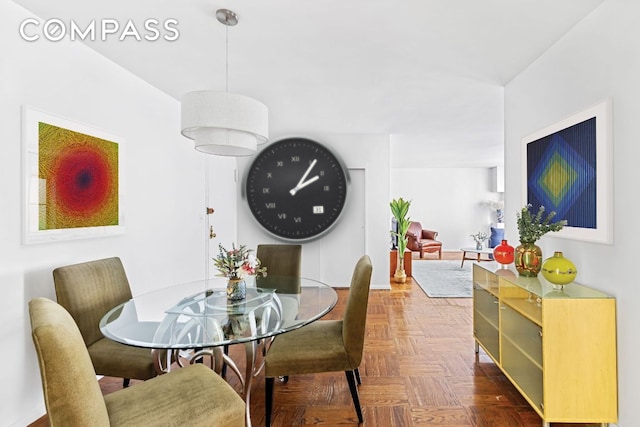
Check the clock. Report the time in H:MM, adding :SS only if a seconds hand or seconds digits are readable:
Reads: 2:06
